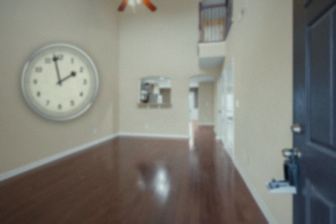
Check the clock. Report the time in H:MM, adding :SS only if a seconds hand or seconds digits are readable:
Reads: 1:58
